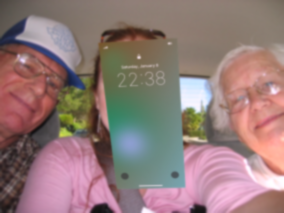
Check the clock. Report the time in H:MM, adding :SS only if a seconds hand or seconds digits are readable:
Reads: 22:38
